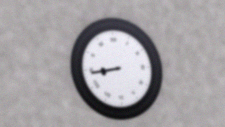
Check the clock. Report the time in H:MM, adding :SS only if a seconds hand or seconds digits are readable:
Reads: 8:44
